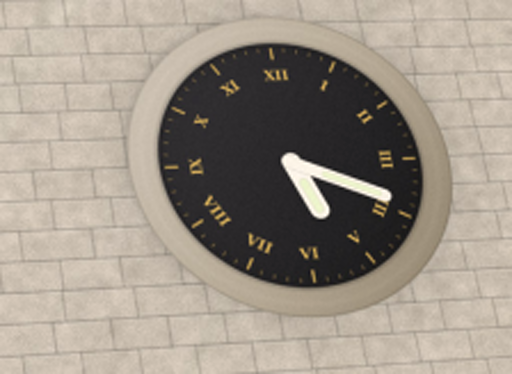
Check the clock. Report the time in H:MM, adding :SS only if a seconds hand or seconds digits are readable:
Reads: 5:19
